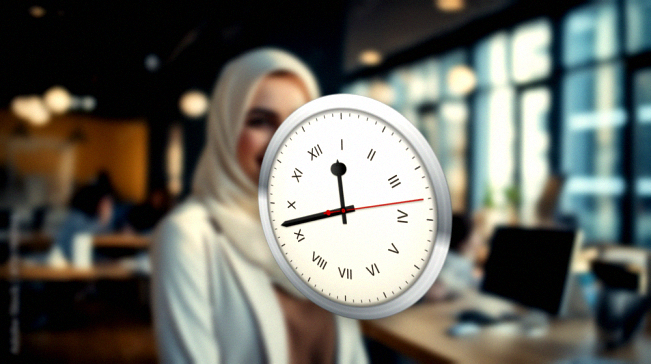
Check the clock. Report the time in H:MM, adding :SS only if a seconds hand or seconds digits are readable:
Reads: 12:47:18
